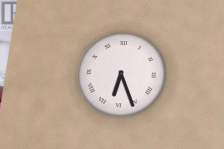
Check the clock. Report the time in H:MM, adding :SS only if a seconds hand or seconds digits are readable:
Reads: 6:26
